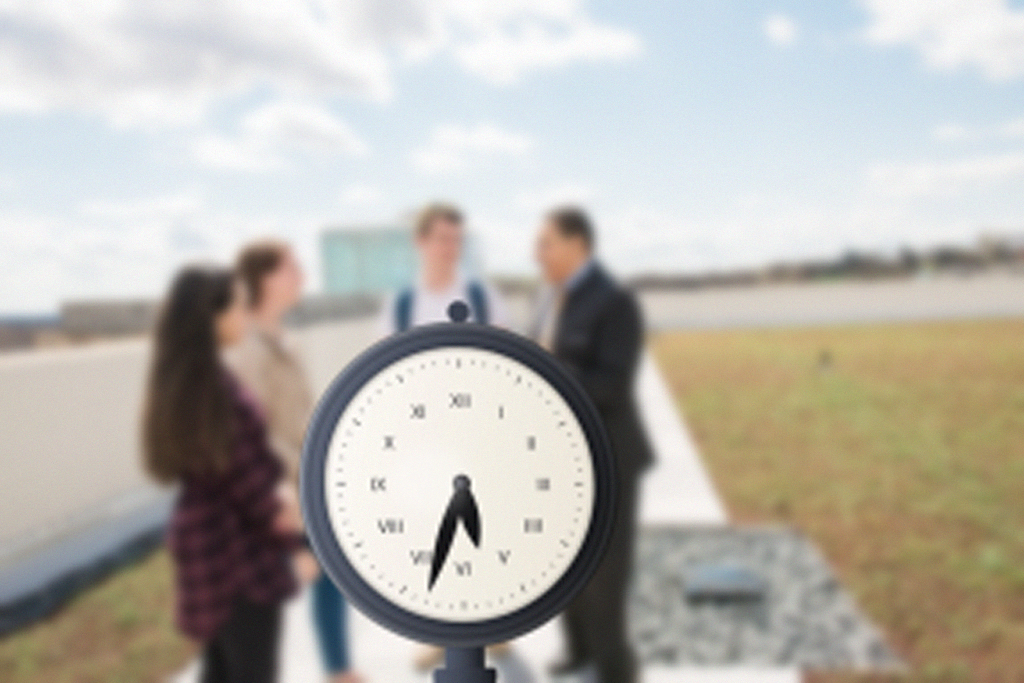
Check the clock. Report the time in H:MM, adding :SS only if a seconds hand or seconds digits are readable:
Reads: 5:33
